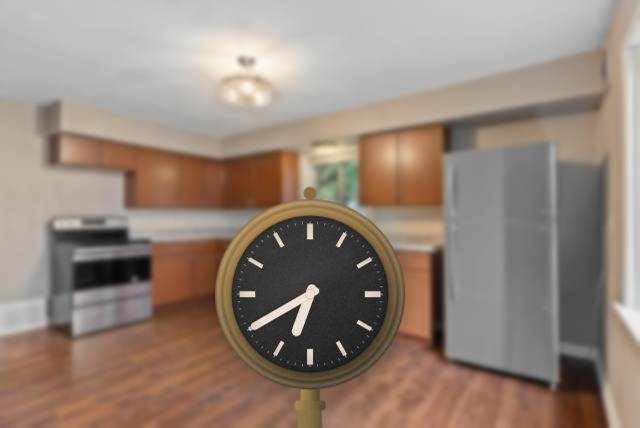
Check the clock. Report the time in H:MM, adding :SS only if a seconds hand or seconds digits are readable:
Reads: 6:40
